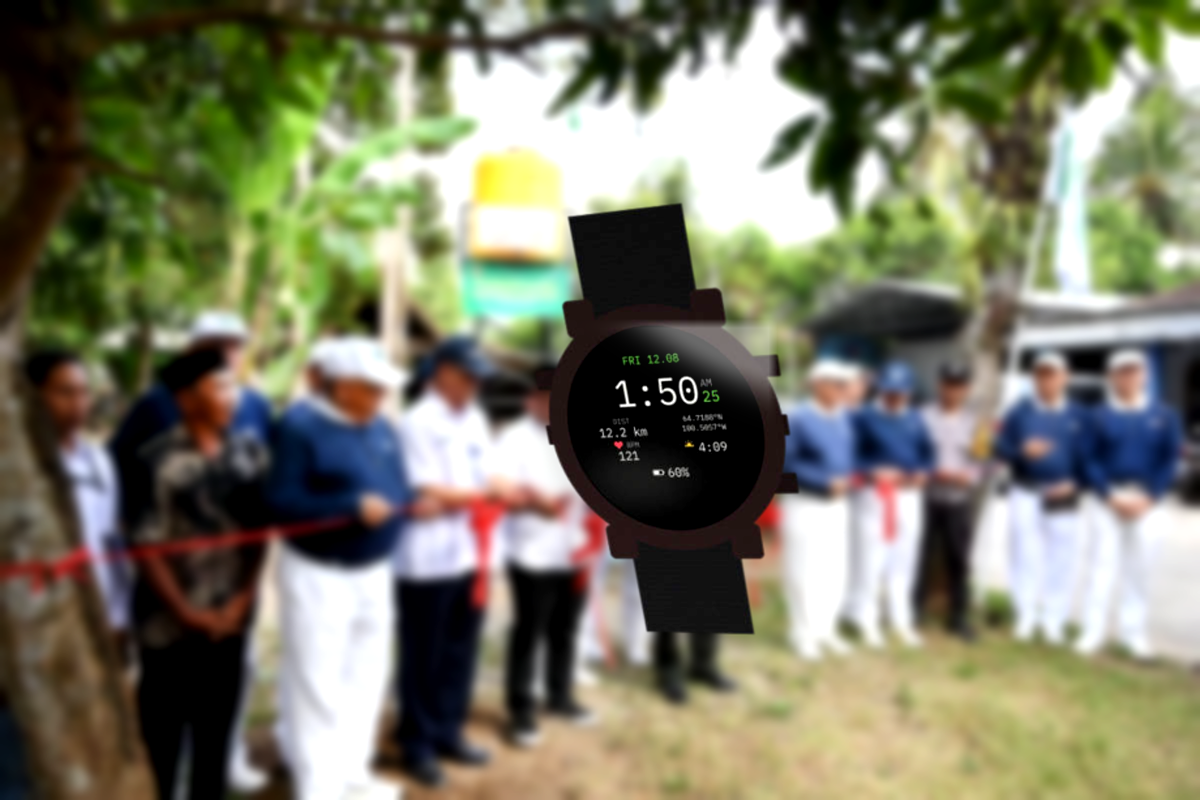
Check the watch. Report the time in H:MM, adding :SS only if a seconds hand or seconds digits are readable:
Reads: 1:50:25
